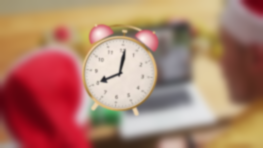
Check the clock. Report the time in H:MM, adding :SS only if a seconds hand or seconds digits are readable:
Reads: 8:01
